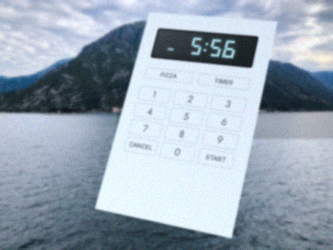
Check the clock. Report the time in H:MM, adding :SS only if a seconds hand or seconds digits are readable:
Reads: 5:56
